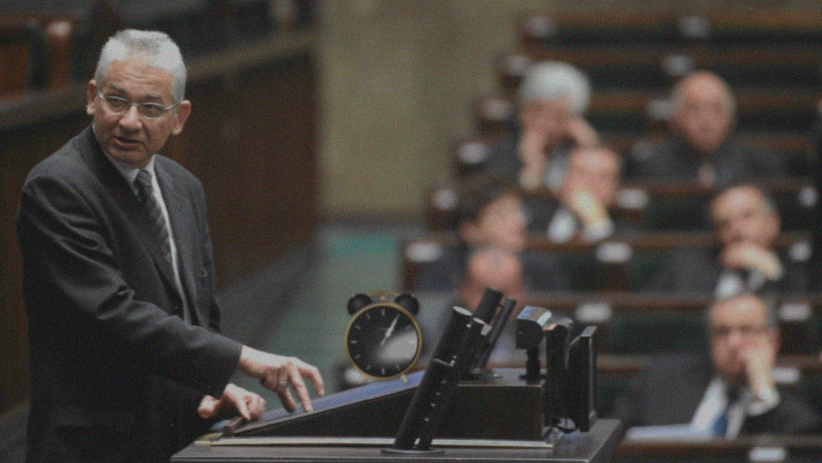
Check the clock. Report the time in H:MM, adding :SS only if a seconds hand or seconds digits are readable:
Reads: 1:05
